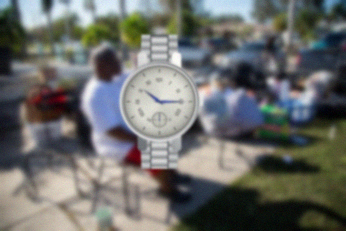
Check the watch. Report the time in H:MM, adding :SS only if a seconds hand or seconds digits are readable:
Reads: 10:15
